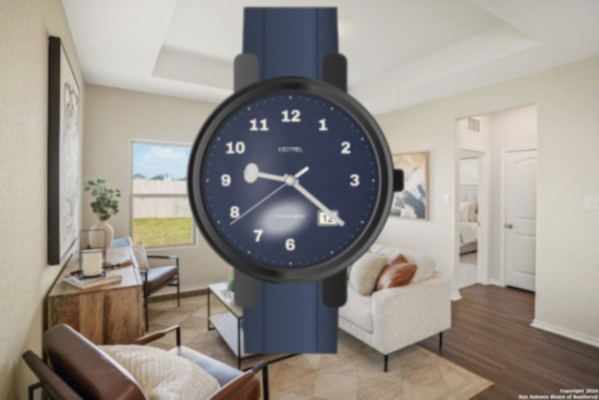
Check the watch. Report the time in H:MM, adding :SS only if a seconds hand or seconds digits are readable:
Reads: 9:21:39
